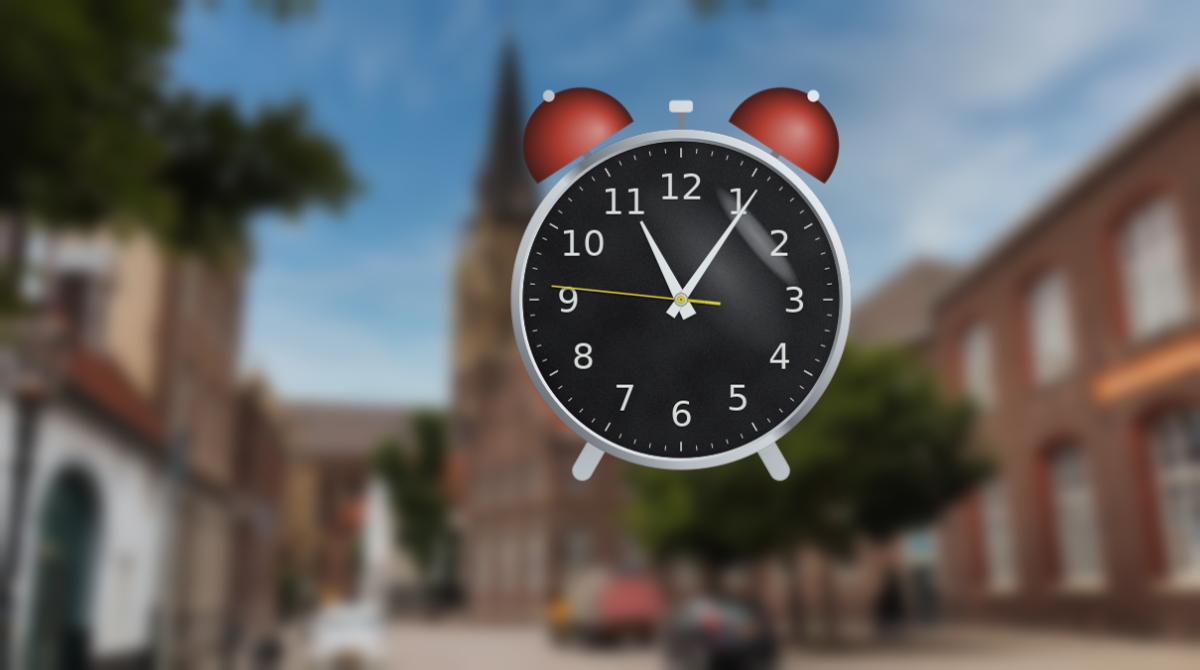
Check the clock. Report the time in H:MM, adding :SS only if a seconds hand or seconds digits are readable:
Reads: 11:05:46
